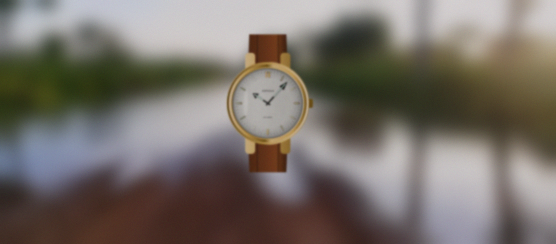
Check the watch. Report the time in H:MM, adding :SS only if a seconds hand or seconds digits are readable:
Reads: 10:07
